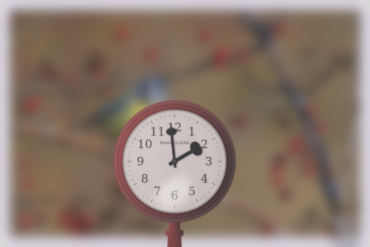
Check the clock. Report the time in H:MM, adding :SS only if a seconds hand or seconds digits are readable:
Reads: 1:59
